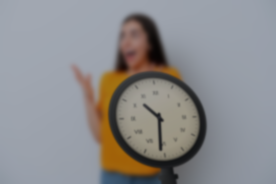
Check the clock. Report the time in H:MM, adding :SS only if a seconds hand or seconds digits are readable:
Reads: 10:31
